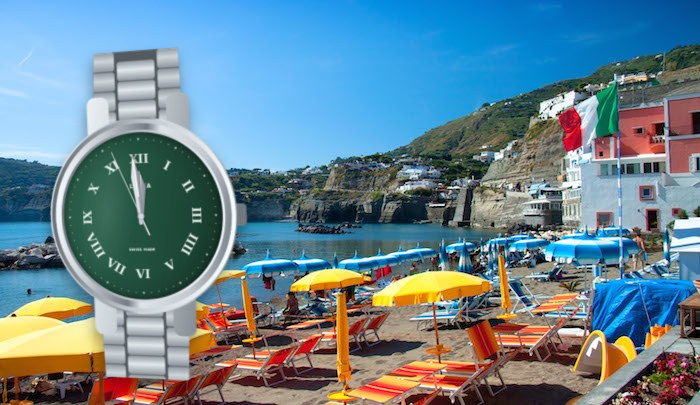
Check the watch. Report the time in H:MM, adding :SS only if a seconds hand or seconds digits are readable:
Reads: 11:58:56
